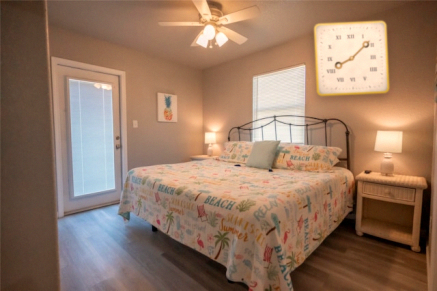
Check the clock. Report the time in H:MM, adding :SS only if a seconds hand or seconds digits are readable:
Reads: 8:08
